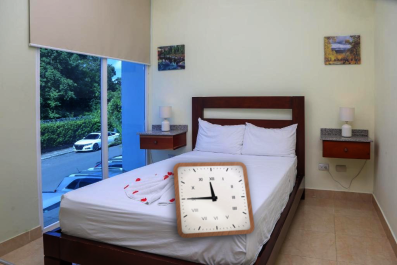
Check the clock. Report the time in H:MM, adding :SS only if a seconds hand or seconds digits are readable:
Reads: 11:45
